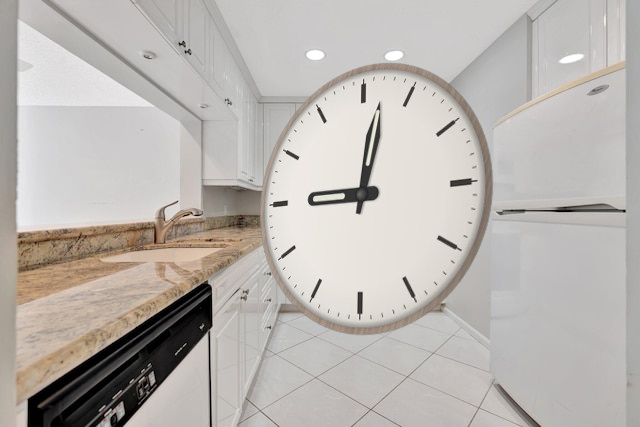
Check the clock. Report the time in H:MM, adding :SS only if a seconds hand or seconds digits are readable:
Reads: 9:02
